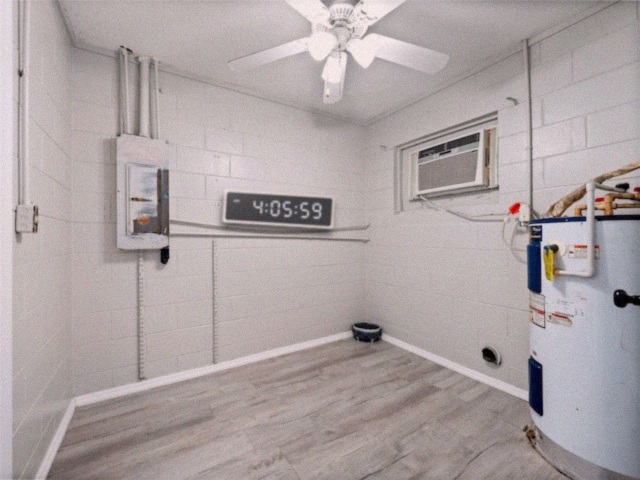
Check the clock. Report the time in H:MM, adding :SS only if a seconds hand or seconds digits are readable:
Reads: 4:05:59
